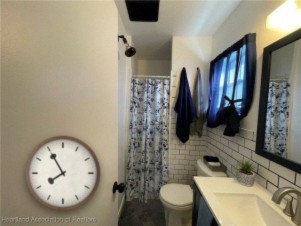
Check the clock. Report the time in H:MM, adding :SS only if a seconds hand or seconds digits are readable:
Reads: 7:55
